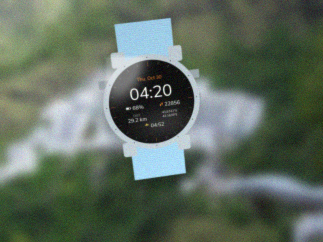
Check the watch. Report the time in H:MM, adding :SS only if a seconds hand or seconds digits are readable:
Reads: 4:20
